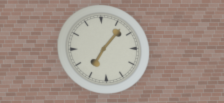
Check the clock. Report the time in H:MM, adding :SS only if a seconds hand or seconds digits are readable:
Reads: 7:07
